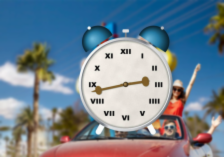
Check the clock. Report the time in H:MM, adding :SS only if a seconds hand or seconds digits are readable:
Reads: 2:43
